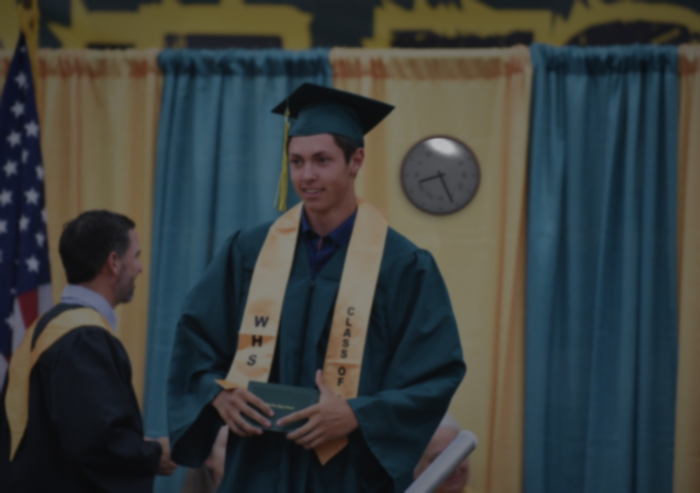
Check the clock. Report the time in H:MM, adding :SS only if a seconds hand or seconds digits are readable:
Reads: 8:26
